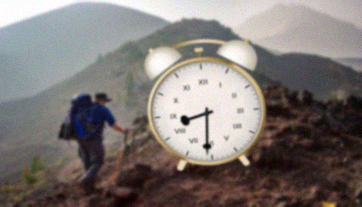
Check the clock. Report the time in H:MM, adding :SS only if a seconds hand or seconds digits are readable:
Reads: 8:31
